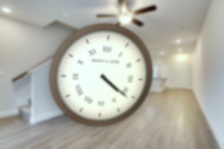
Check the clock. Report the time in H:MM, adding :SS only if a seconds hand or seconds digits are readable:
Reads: 4:21
